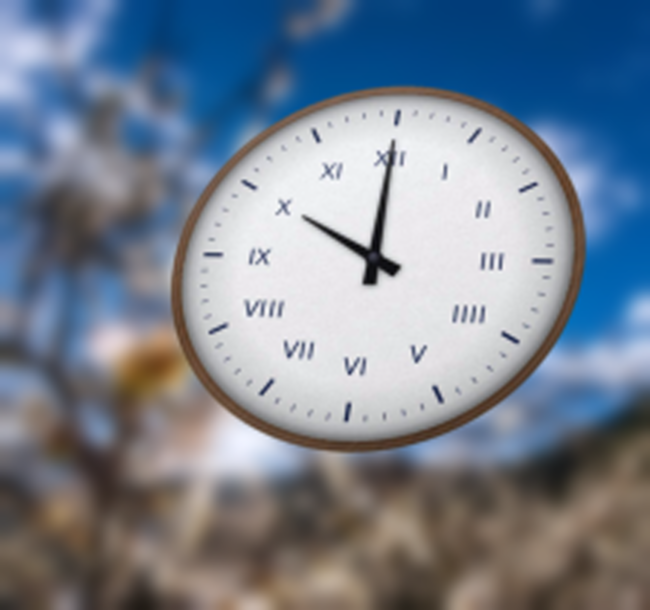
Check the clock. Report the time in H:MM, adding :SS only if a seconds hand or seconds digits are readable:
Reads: 10:00
